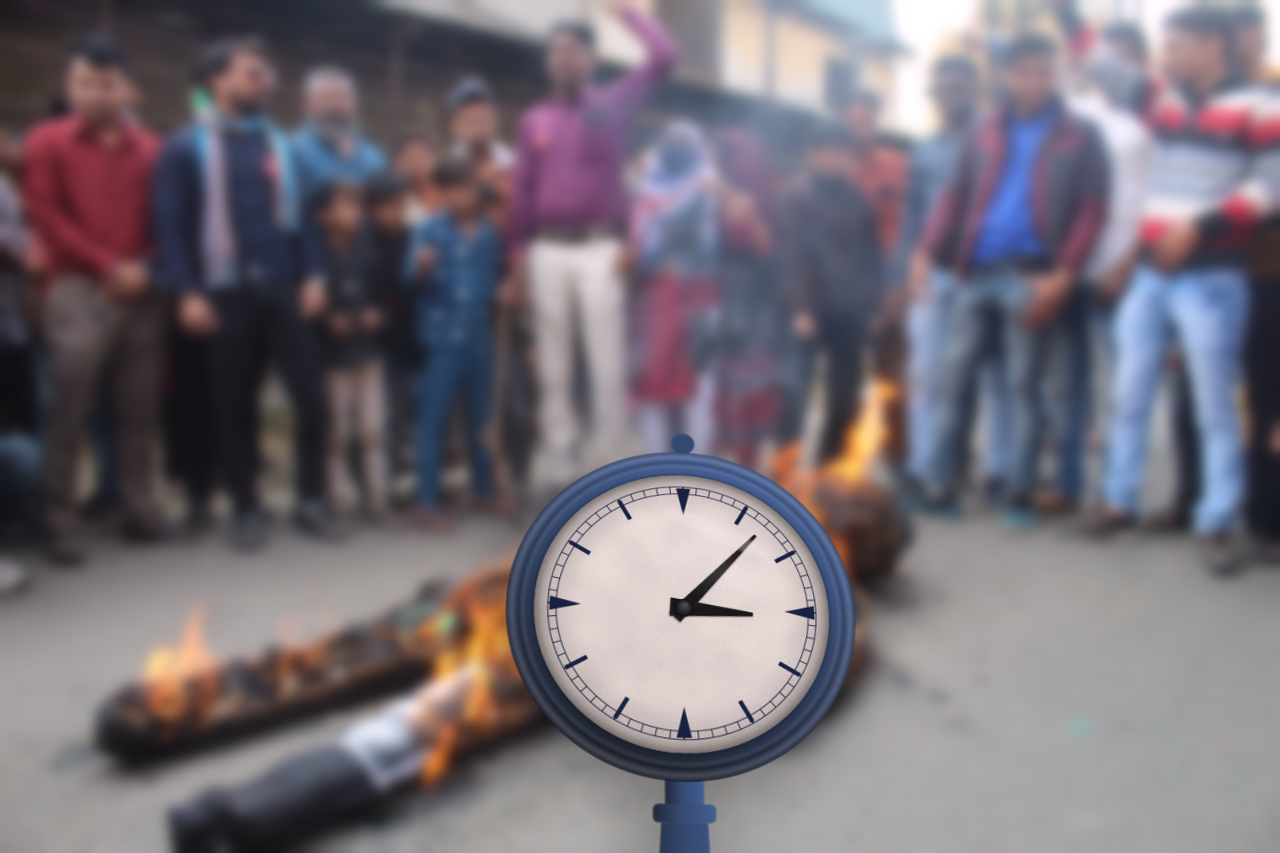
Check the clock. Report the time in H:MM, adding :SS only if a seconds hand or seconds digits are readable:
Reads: 3:07
